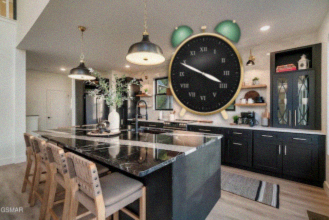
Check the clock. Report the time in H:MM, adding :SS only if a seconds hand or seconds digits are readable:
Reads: 3:49
